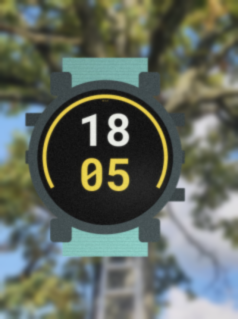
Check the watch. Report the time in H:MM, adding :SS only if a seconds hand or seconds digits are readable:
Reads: 18:05
